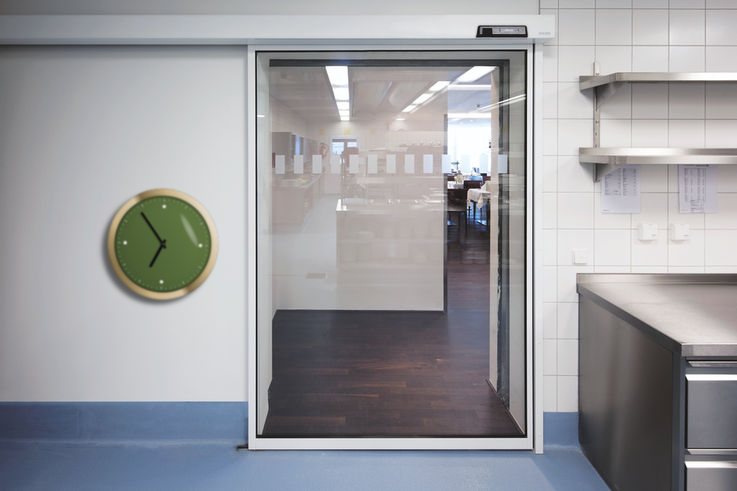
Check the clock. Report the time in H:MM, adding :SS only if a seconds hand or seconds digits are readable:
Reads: 6:54
